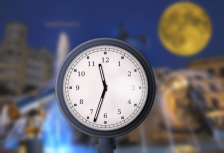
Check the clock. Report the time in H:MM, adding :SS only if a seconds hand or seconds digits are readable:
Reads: 11:33
